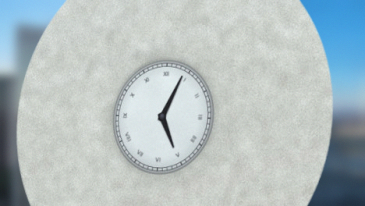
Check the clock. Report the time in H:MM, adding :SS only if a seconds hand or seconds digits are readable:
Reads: 5:04
